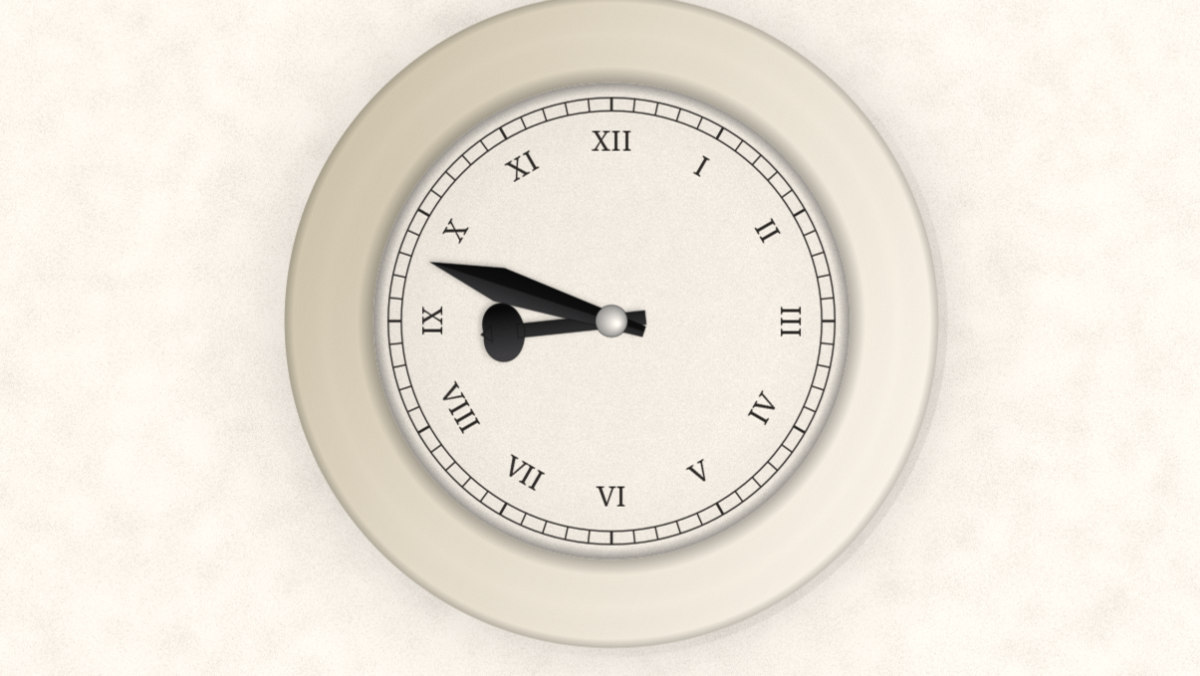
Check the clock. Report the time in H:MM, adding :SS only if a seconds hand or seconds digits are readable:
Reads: 8:48
